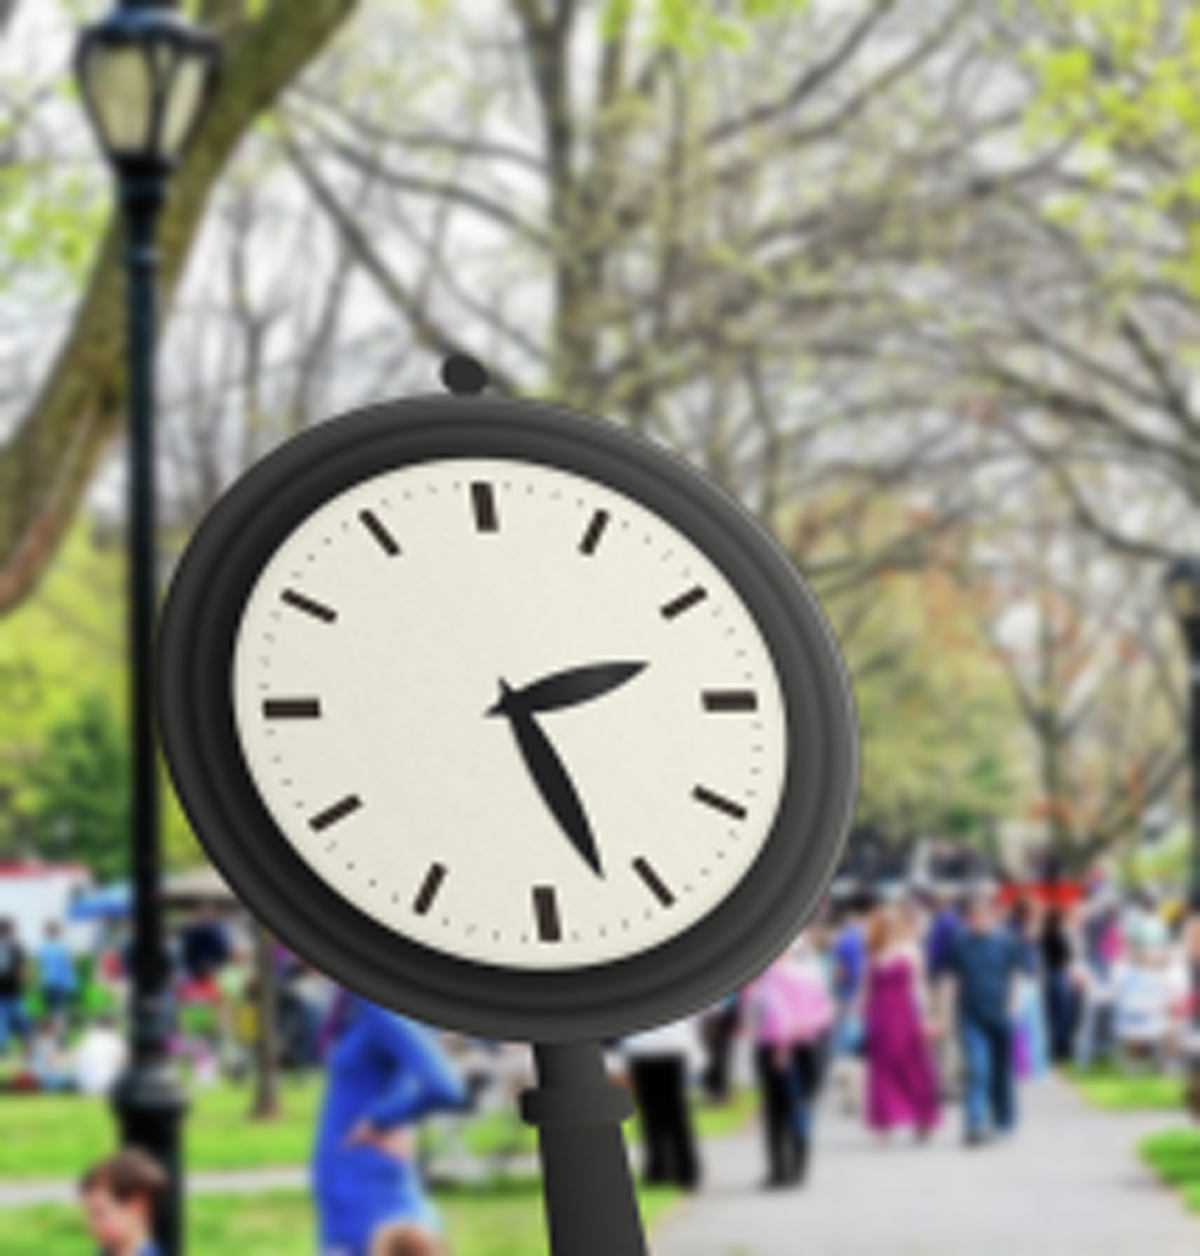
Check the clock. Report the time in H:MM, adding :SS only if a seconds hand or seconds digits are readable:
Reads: 2:27
